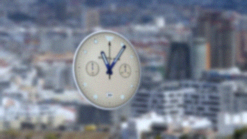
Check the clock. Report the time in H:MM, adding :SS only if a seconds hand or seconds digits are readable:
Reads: 11:06
